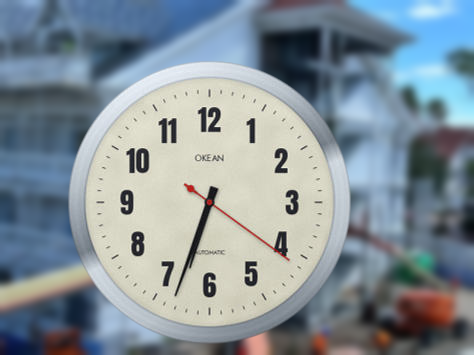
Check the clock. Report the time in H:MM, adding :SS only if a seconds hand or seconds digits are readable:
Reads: 6:33:21
